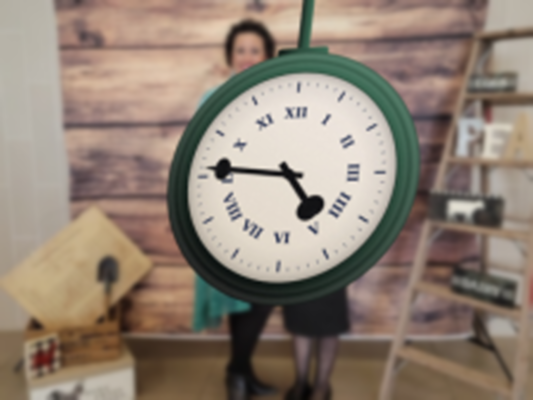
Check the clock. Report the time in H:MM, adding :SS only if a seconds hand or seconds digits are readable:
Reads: 4:46
